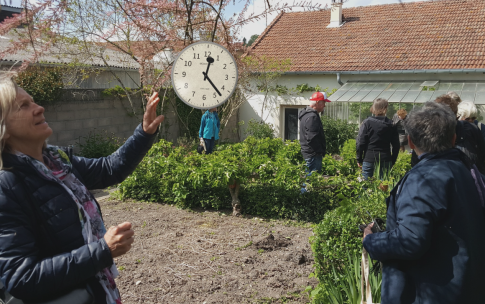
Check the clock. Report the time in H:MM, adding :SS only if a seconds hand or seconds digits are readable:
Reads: 12:23
